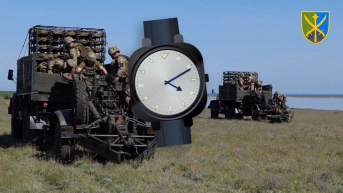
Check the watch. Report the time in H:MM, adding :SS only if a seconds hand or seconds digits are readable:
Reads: 4:11
